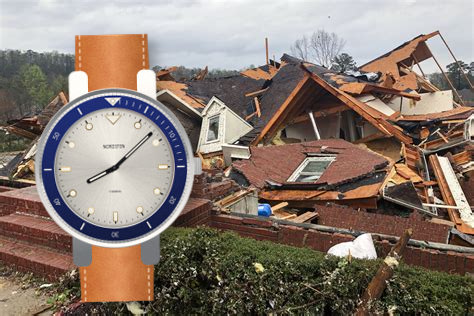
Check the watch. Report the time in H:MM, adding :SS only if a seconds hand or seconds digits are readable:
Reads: 8:08
